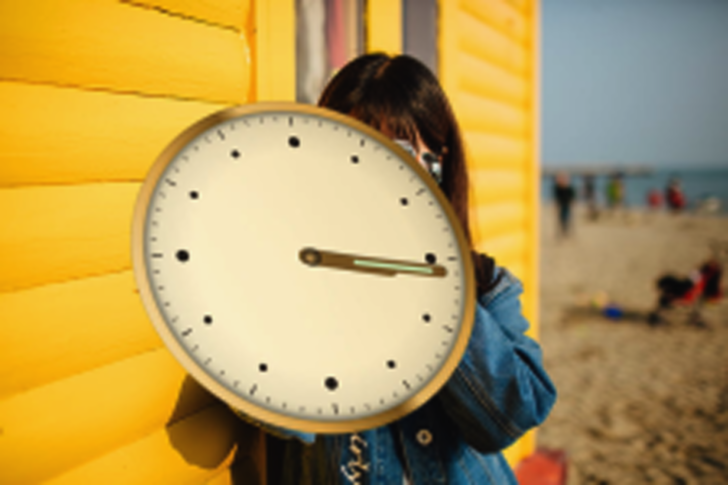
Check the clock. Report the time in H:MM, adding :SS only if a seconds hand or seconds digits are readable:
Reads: 3:16
